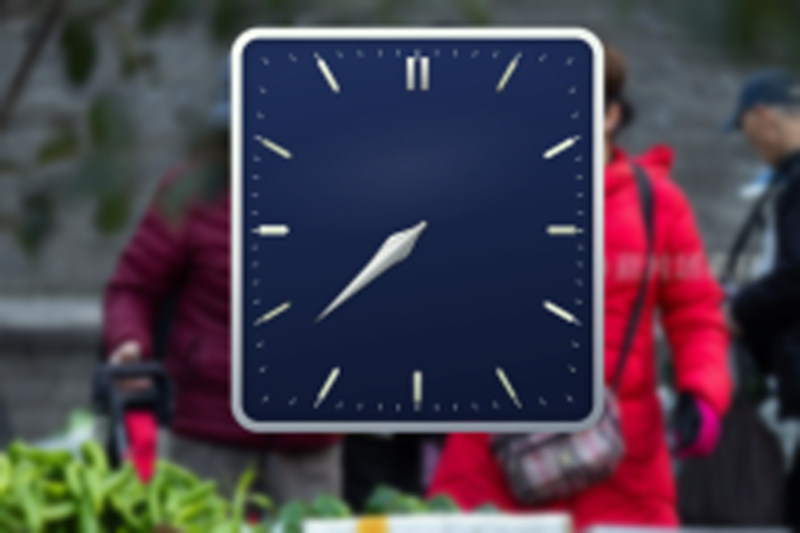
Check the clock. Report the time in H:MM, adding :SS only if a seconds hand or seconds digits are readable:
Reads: 7:38
